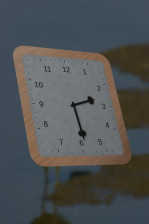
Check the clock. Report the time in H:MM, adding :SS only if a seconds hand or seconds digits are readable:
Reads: 2:29
